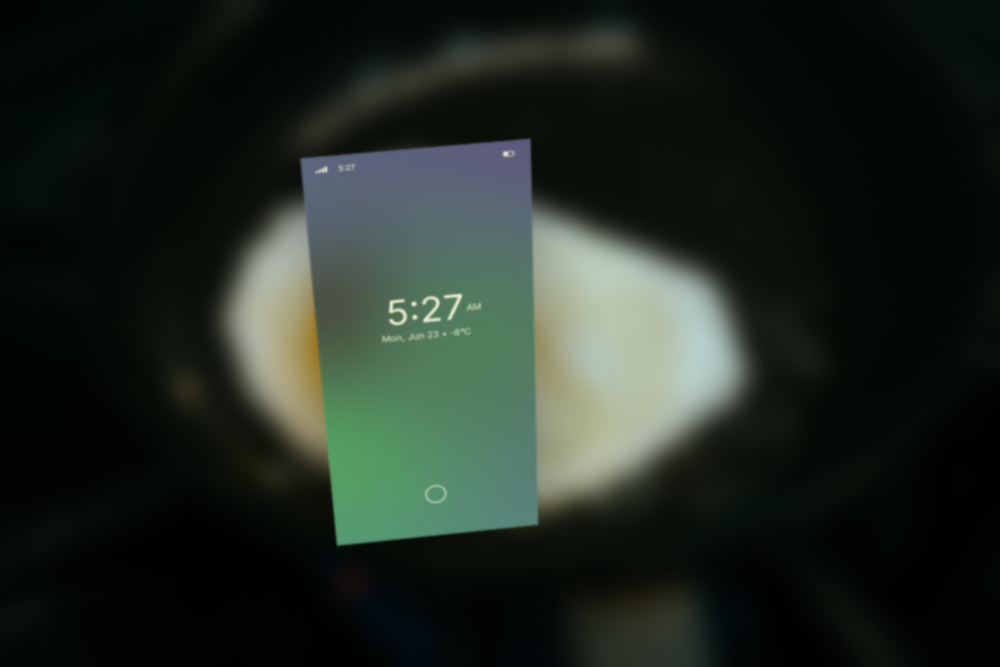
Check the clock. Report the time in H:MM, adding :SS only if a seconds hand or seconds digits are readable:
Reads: 5:27
